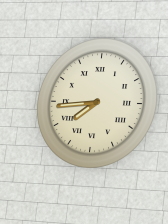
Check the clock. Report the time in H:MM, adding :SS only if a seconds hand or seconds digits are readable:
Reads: 7:44
